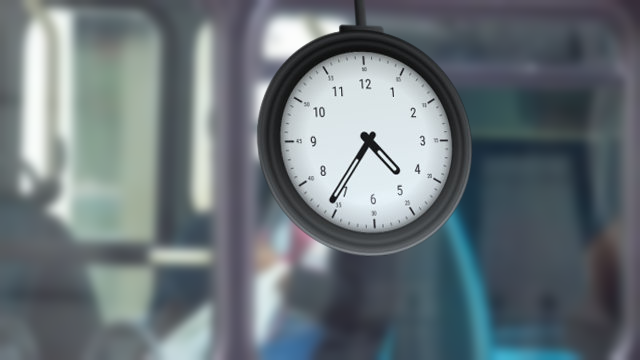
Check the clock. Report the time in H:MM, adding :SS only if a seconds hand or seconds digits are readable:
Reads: 4:36
